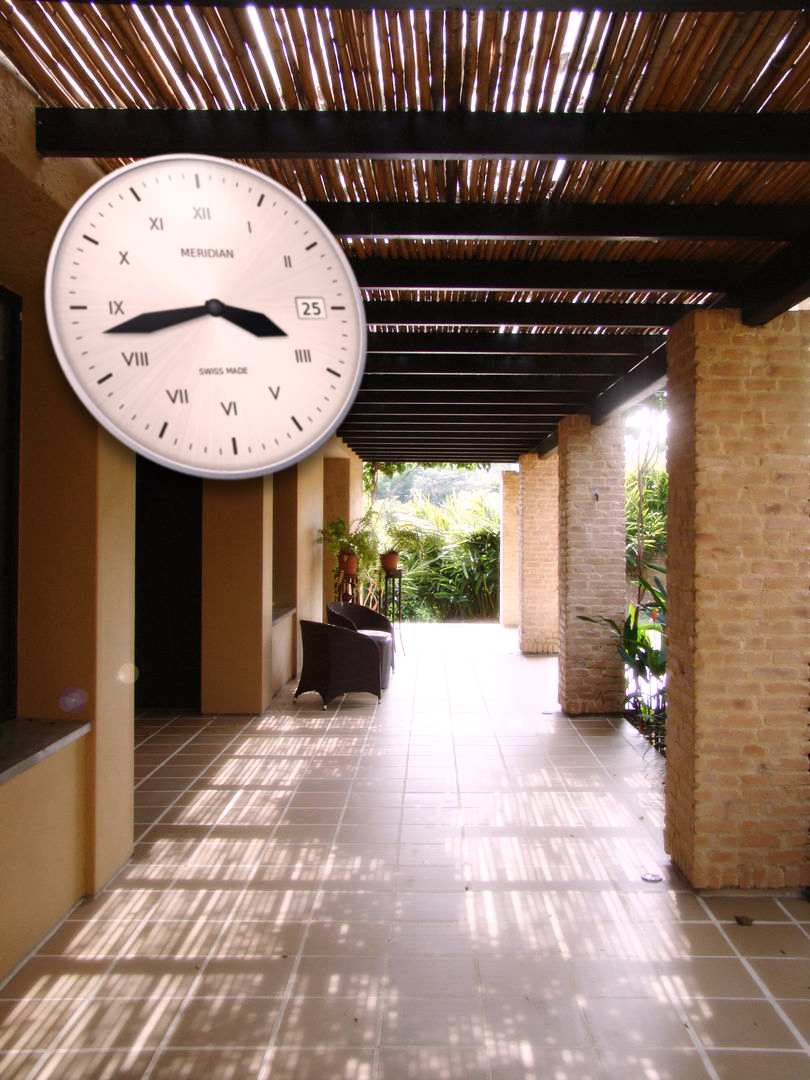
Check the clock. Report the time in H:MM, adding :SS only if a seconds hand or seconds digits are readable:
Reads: 3:43
